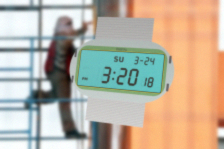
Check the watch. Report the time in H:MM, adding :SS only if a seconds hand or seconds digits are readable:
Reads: 3:20:18
